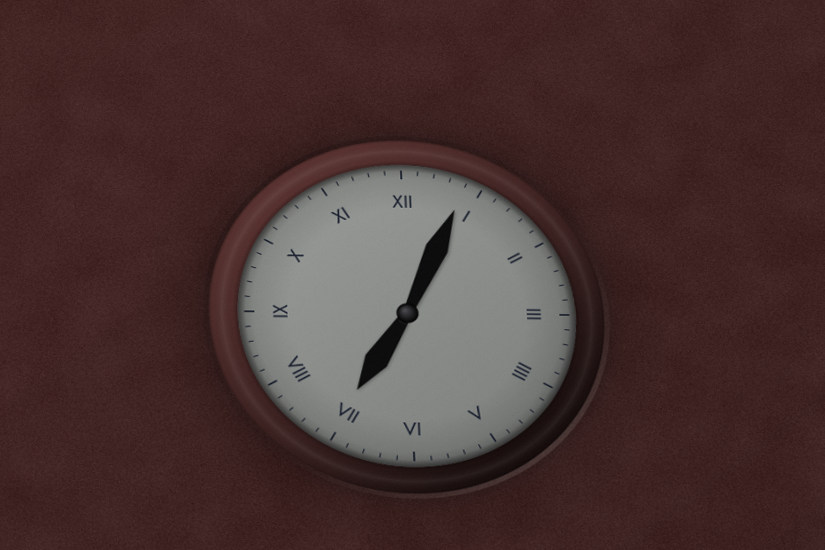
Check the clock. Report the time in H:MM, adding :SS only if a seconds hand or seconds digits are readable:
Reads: 7:04
